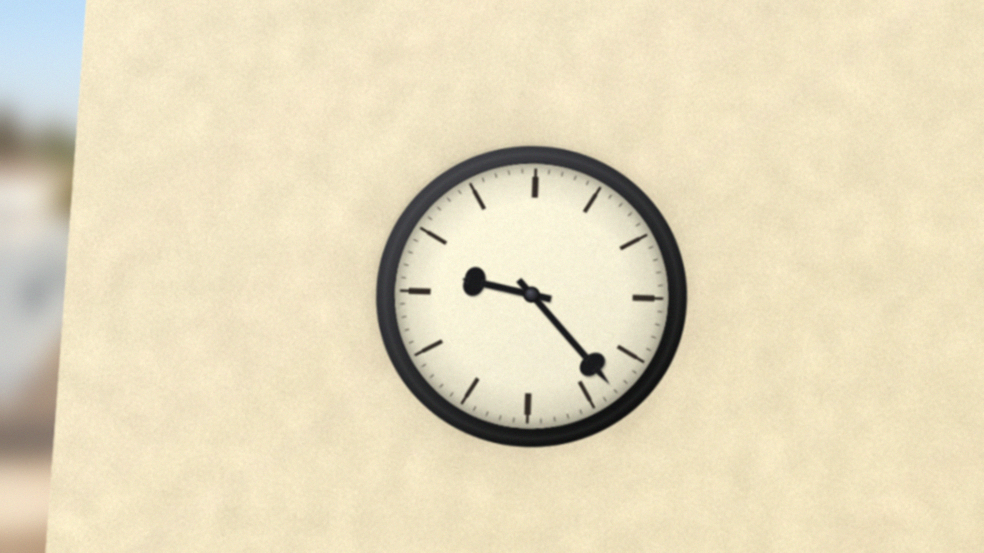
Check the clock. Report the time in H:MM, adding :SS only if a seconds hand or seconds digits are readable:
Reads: 9:23
